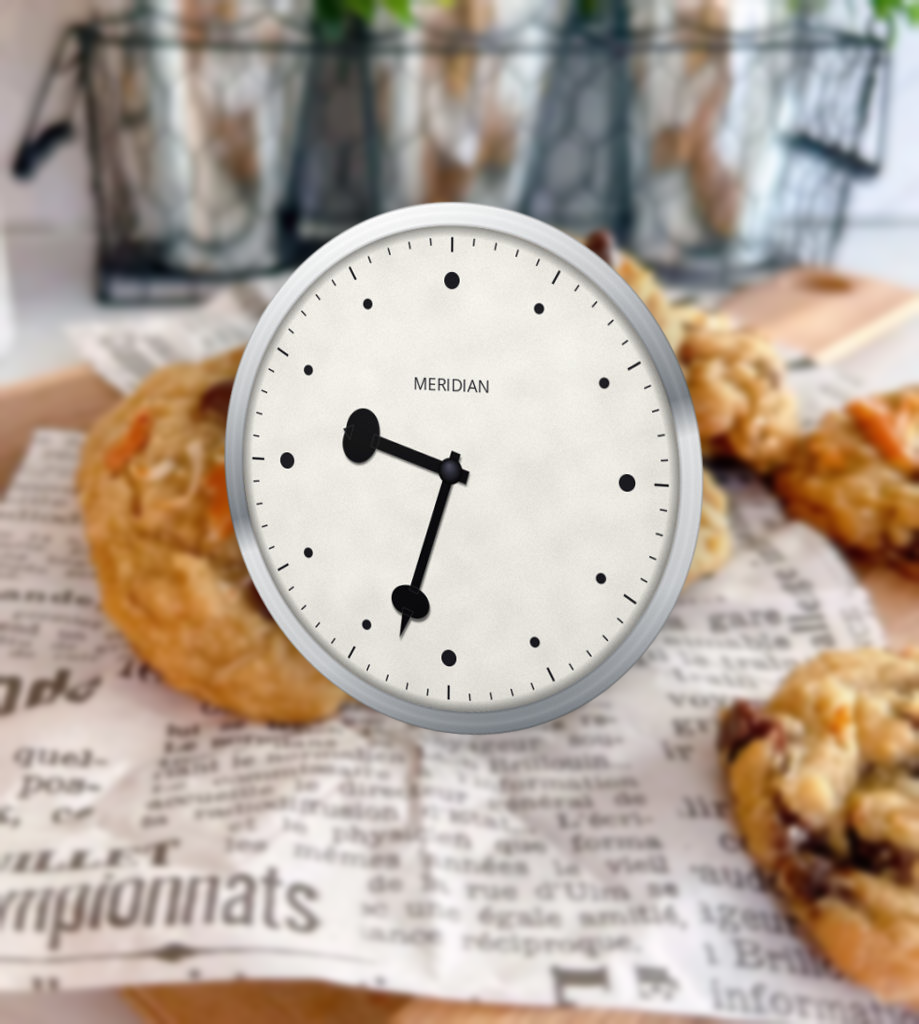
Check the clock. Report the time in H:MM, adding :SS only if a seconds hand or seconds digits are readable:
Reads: 9:33
